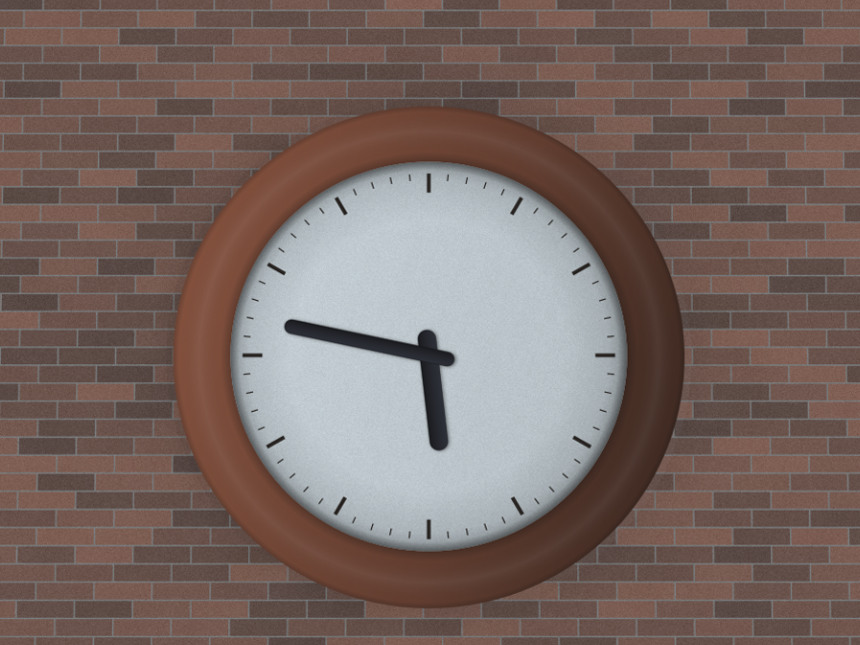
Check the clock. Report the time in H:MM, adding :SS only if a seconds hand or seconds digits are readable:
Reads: 5:47
